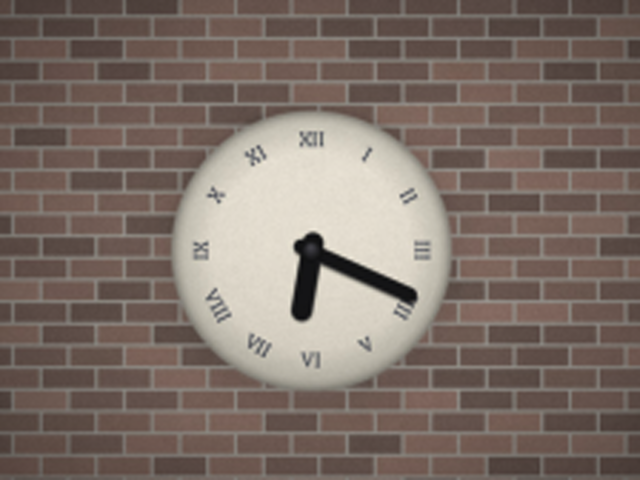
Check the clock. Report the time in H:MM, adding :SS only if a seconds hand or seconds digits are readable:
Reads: 6:19
